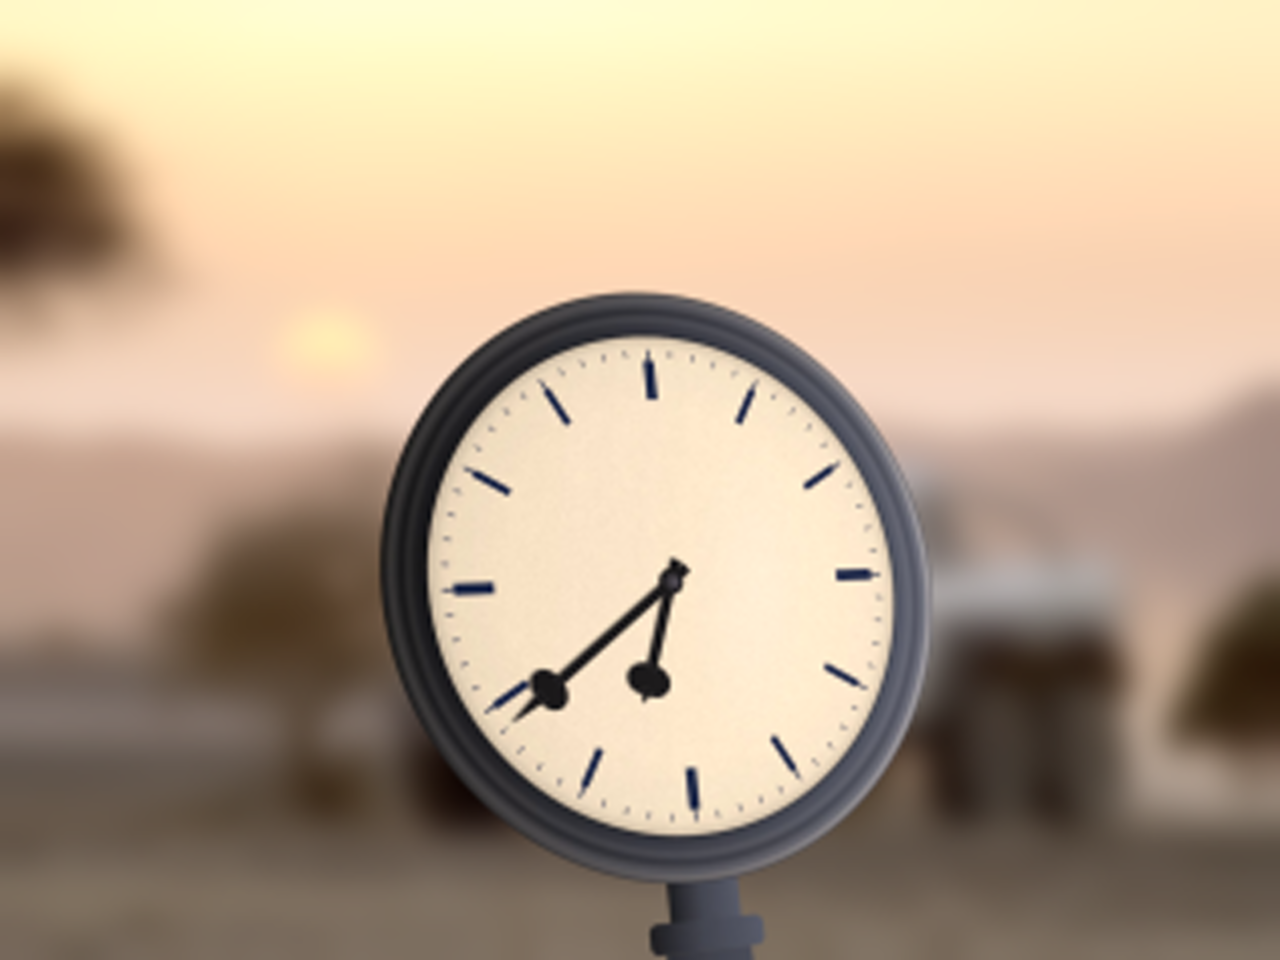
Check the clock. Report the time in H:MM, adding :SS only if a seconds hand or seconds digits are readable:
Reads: 6:39
